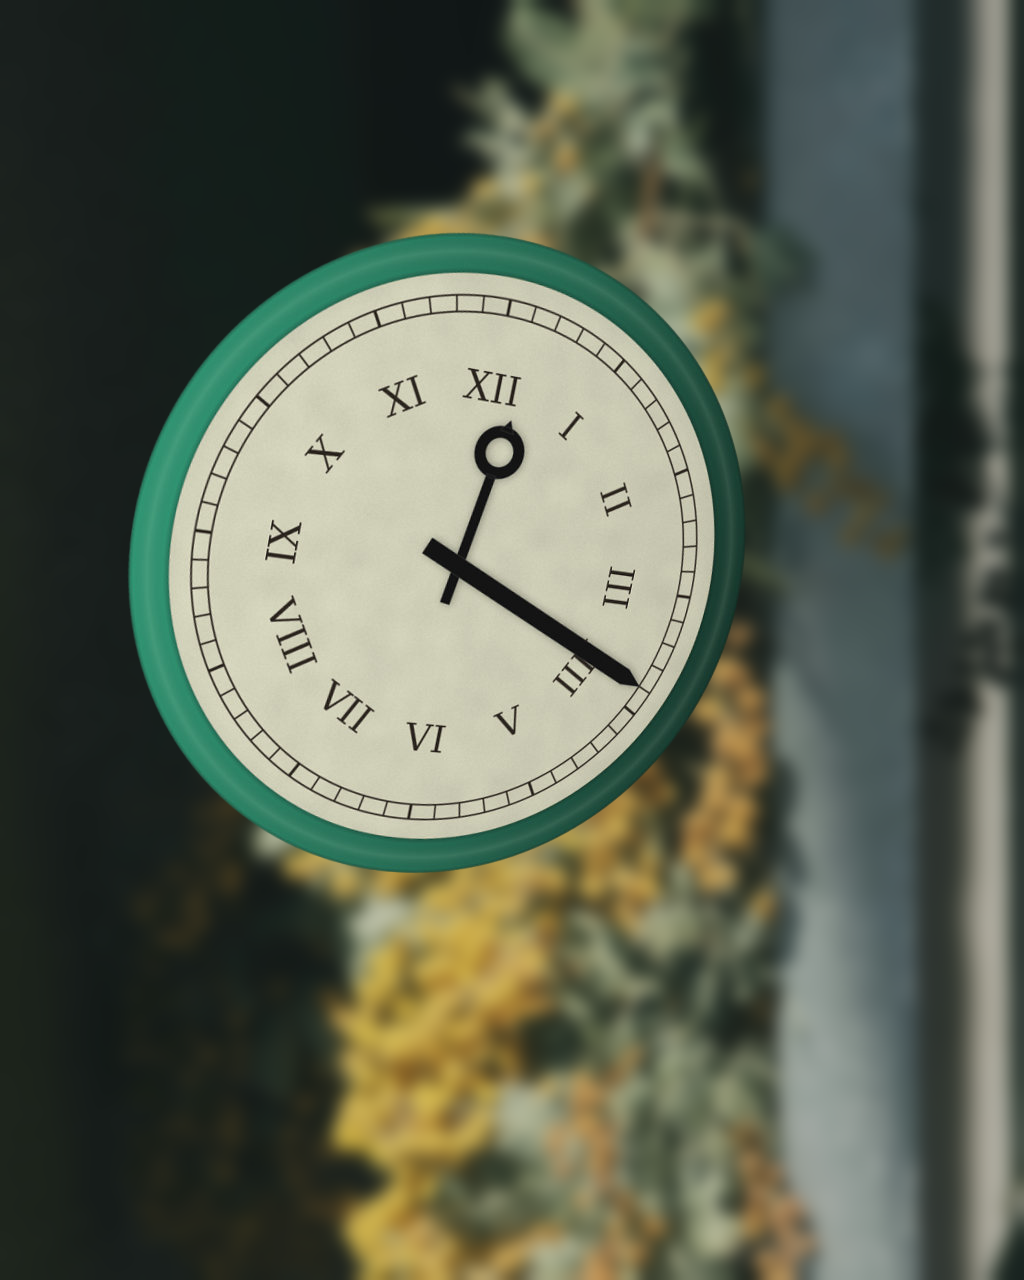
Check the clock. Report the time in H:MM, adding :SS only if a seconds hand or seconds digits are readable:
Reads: 12:19
